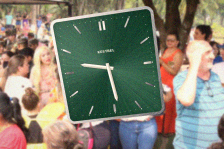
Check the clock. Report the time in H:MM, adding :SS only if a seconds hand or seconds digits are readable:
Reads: 9:29
